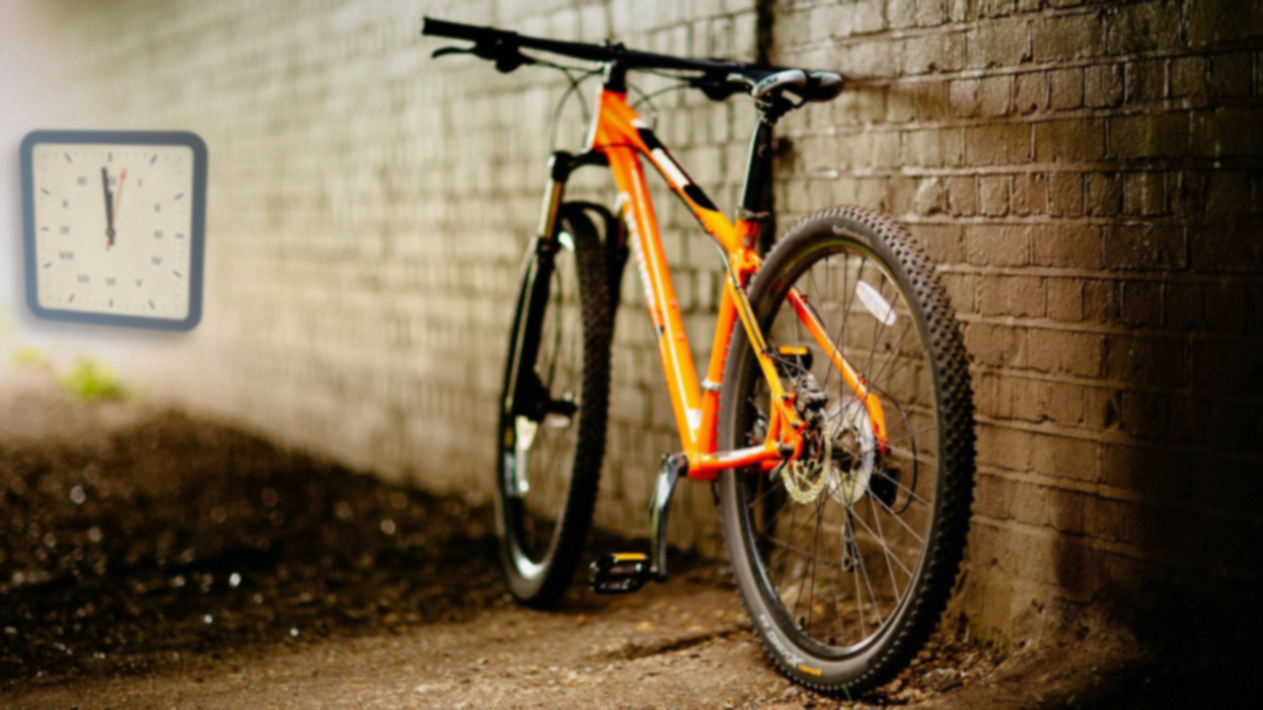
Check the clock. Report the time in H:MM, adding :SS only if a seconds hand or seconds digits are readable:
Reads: 11:59:02
